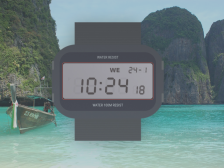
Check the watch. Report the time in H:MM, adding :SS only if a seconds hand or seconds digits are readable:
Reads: 10:24:18
